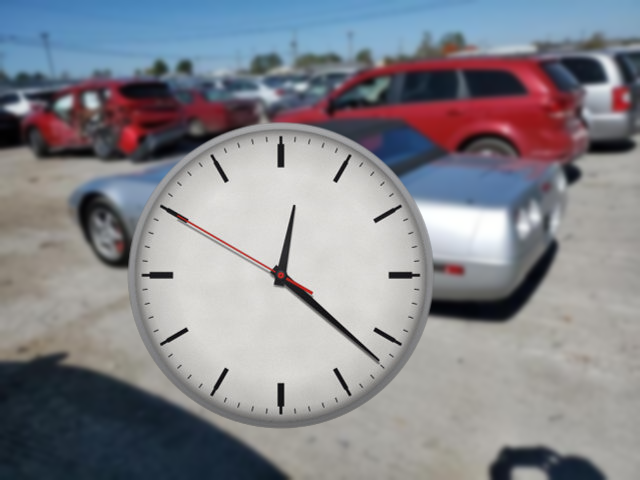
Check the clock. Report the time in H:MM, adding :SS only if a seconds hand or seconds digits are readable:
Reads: 12:21:50
